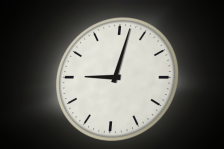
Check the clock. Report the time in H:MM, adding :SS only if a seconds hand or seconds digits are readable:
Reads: 9:02
